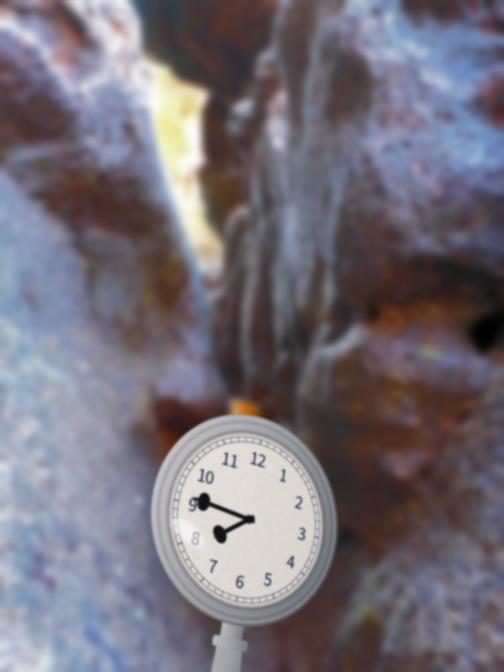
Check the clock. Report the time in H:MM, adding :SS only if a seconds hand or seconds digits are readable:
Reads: 7:46
